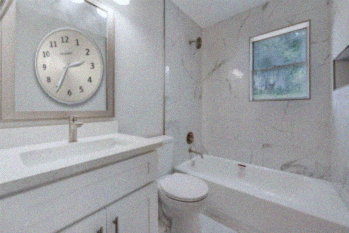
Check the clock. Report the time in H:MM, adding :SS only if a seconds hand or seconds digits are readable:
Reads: 2:35
